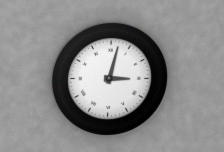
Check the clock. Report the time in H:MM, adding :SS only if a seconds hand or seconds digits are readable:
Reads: 3:02
